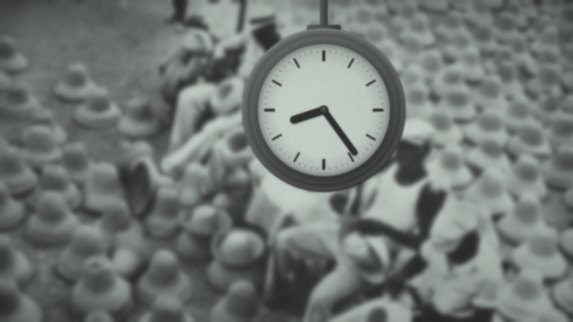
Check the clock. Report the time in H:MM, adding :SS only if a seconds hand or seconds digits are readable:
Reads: 8:24
